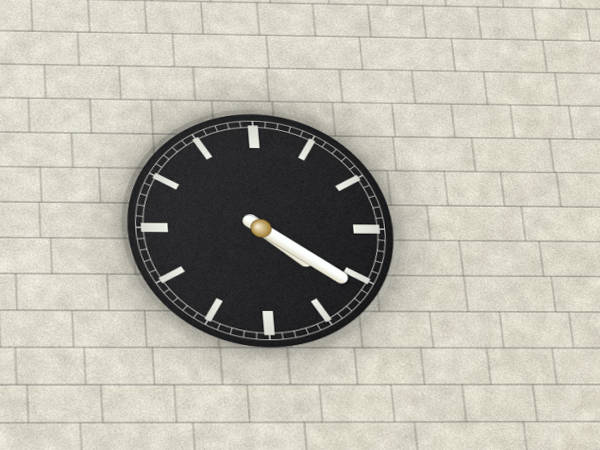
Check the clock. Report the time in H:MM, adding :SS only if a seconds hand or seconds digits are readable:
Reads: 4:21
